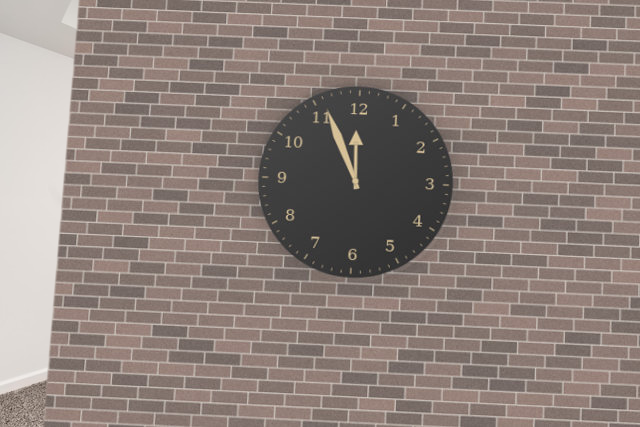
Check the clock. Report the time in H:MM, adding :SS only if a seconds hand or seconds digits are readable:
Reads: 11:56
